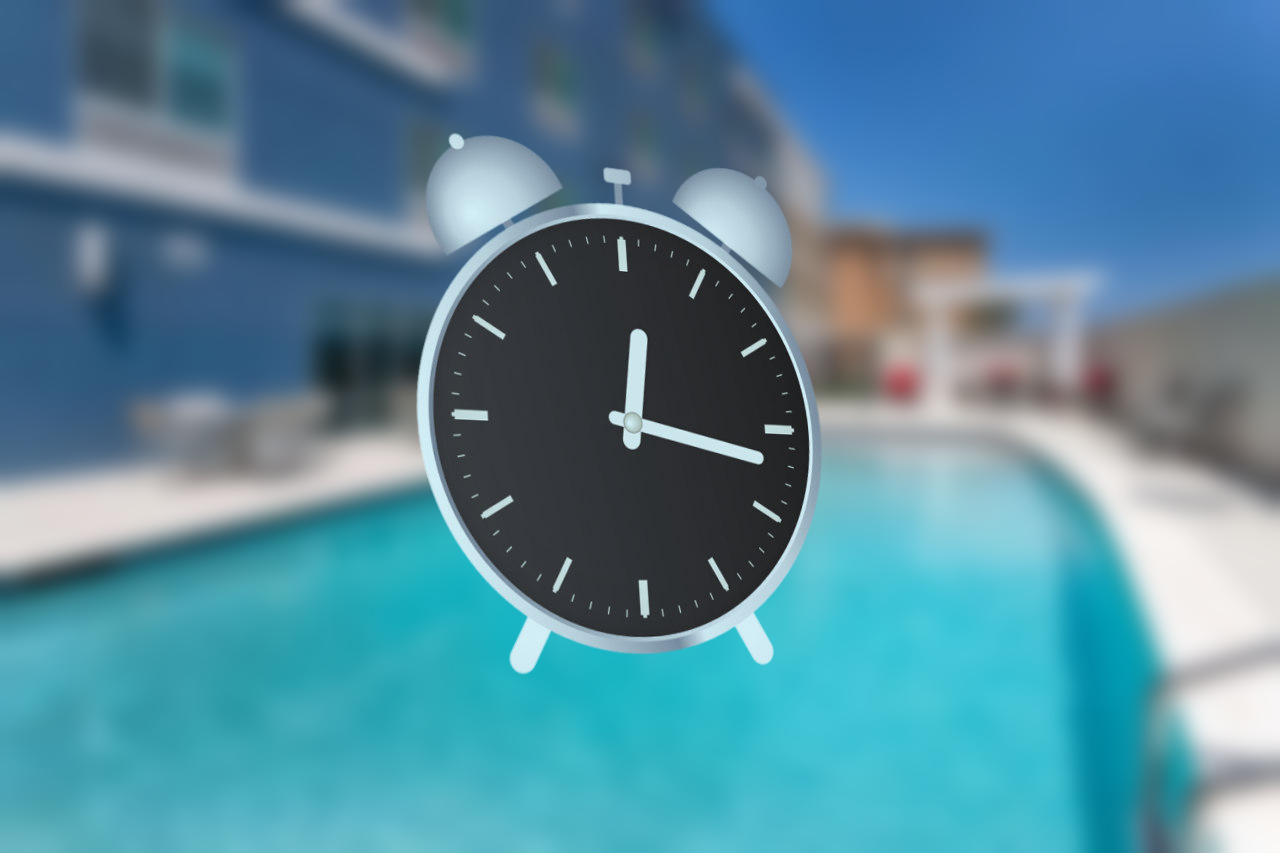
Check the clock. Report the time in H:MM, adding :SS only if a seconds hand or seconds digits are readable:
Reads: 12:17
